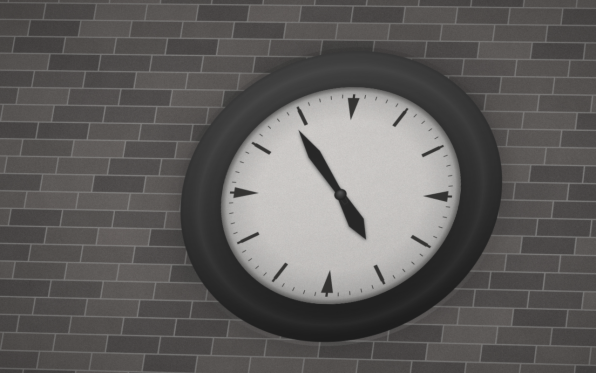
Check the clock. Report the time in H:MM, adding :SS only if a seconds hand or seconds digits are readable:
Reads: 4:54
